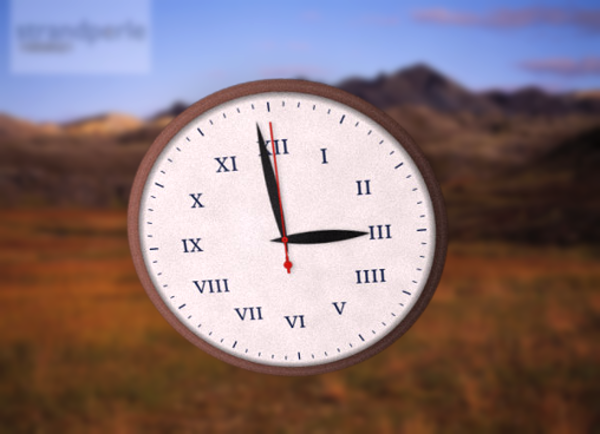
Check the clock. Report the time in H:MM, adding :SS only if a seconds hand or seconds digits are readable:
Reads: 2:59:00
